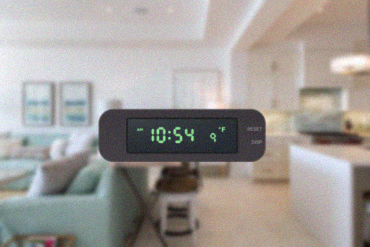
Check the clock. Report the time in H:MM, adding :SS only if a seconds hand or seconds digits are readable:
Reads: 10:54
